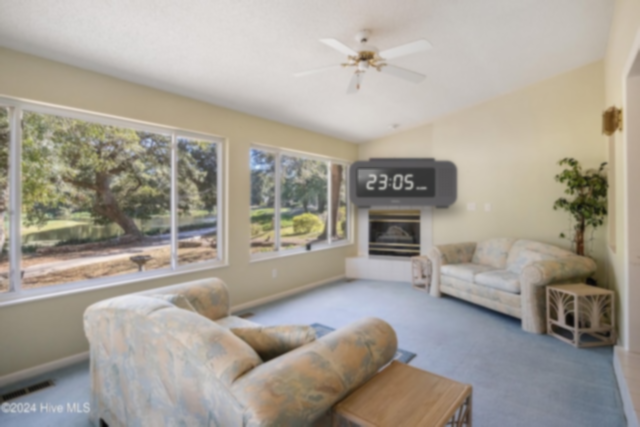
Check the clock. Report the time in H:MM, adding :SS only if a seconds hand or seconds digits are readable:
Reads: 23:05
